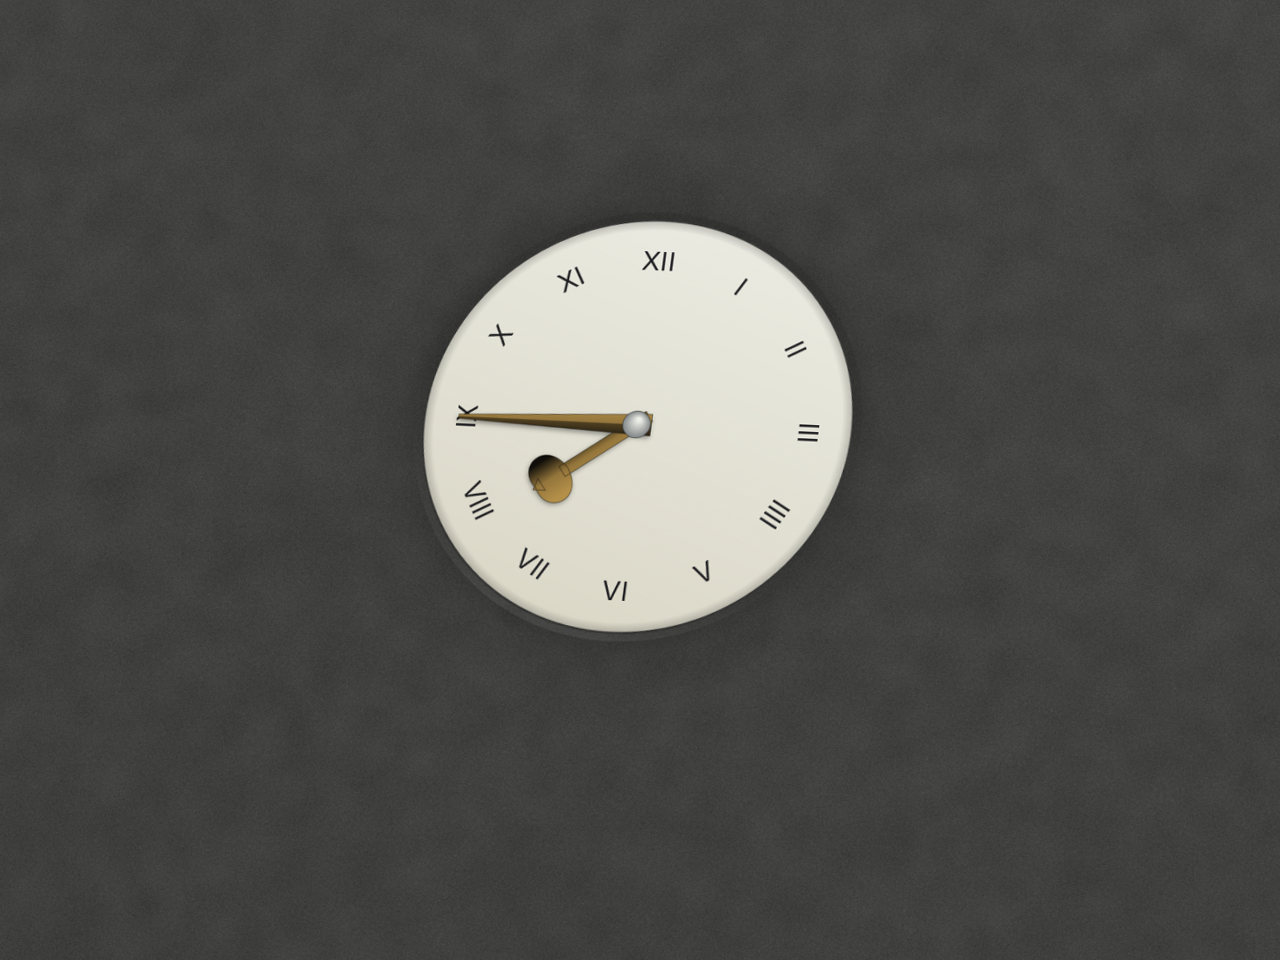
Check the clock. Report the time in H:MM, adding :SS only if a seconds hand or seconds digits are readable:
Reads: 7:45
